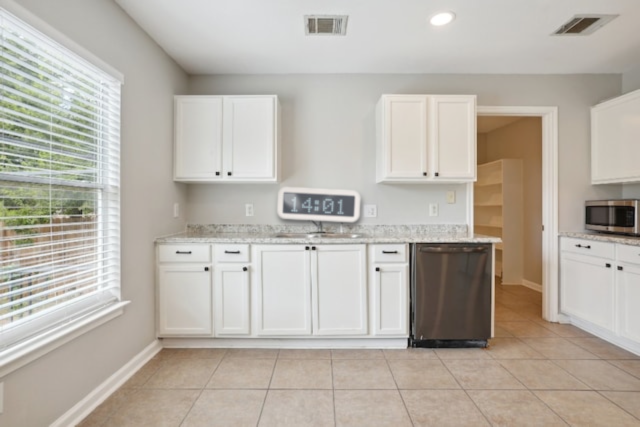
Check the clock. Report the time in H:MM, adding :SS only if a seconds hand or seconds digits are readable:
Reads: 14:01
